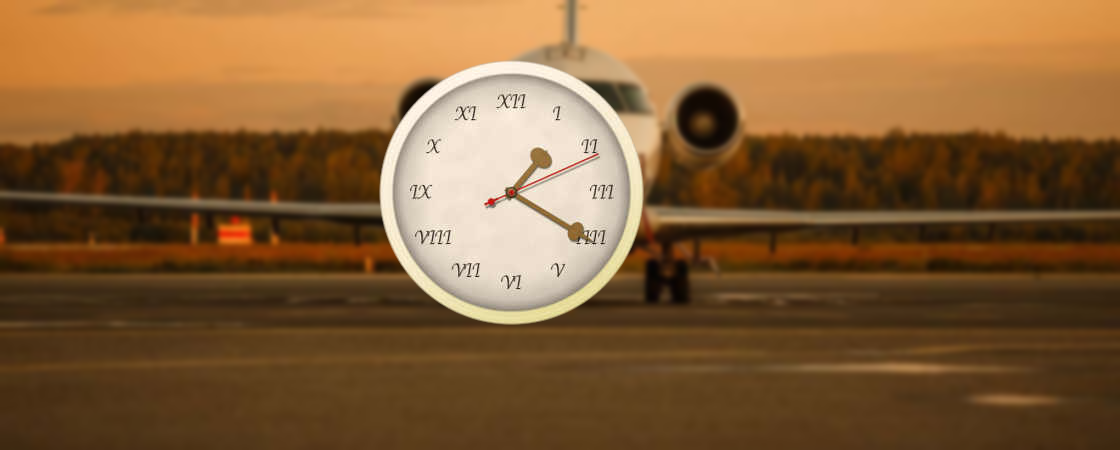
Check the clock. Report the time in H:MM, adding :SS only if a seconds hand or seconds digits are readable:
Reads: 1:20:11
